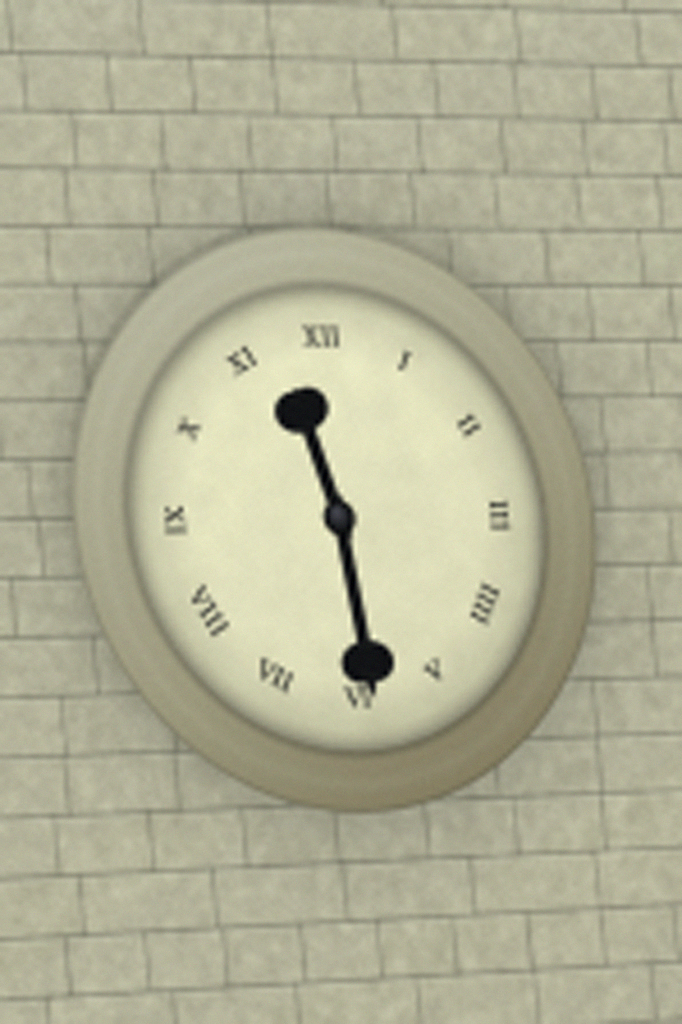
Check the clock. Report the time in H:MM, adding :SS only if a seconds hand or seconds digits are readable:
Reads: 11:29
